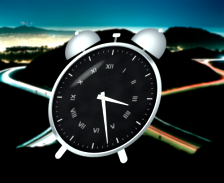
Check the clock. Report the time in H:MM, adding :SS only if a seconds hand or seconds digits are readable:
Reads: 3:27
